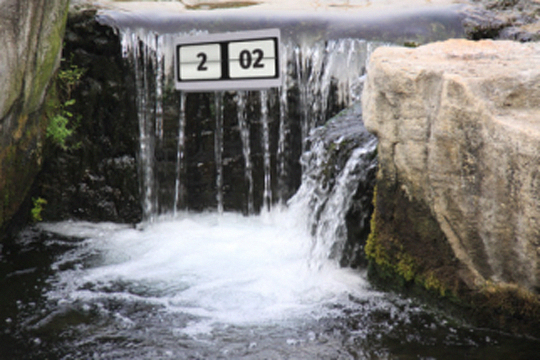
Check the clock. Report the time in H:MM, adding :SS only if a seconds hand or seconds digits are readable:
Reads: 2:02
